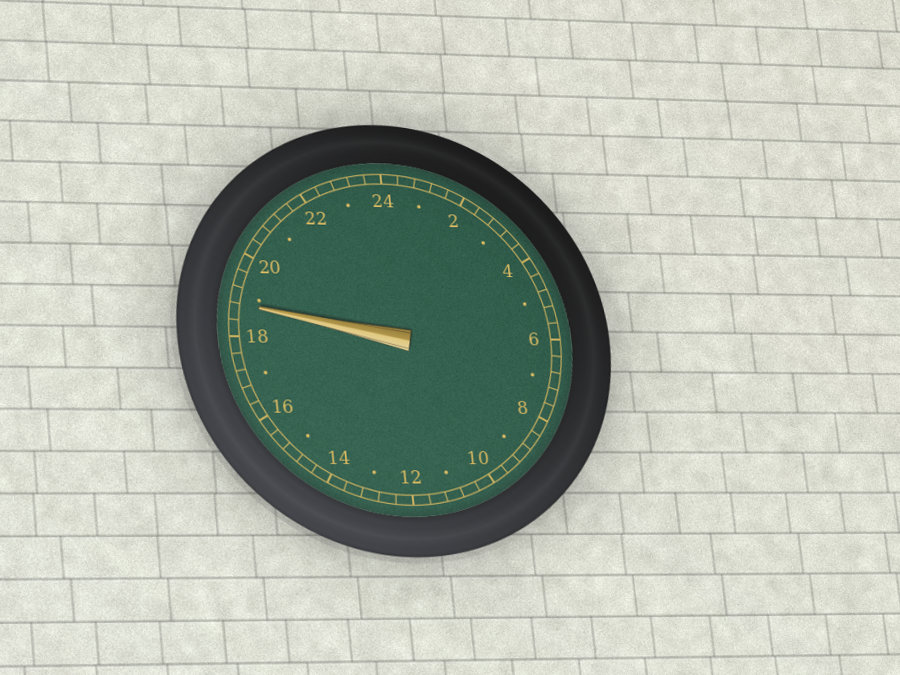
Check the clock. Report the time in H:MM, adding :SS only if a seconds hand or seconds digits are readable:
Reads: 18:47
